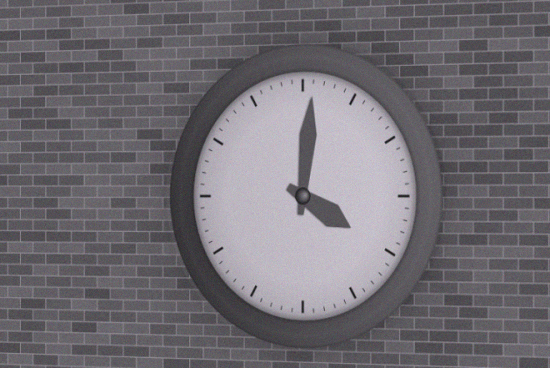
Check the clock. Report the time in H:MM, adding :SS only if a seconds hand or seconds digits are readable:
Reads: 4:01
